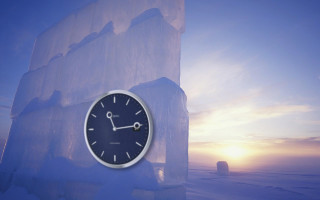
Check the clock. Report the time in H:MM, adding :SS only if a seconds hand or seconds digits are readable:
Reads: 11:14
